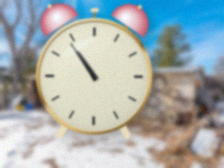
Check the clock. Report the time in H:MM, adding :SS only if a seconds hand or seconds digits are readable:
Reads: 10:54
